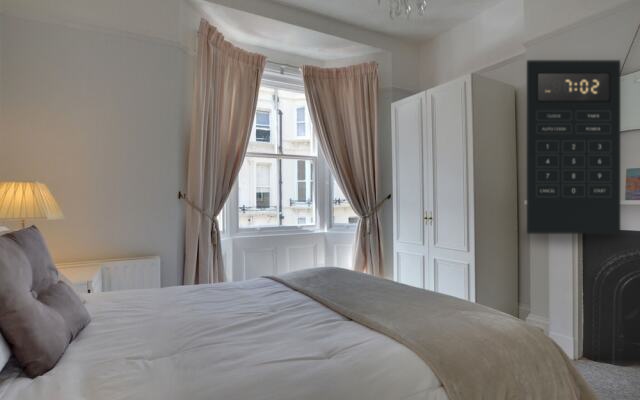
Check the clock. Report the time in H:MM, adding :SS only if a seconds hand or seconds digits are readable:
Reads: 7:02
